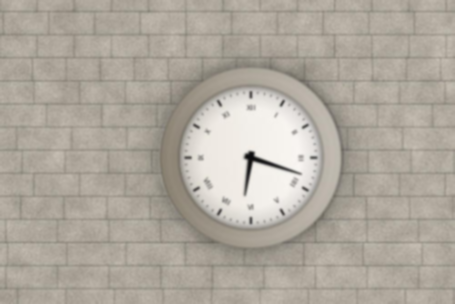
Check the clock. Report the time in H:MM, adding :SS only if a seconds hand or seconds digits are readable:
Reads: 6:18
